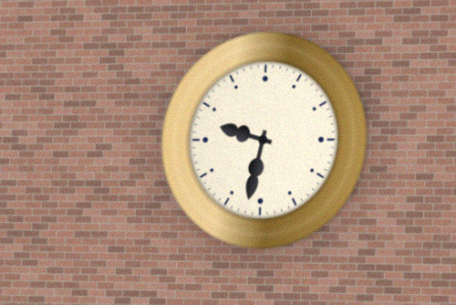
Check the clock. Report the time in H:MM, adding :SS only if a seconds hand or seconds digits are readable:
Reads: 9:32
